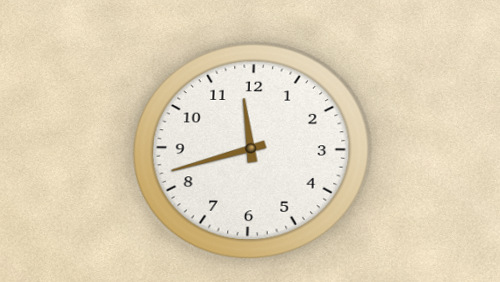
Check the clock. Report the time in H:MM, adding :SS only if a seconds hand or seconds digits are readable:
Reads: 11:42
